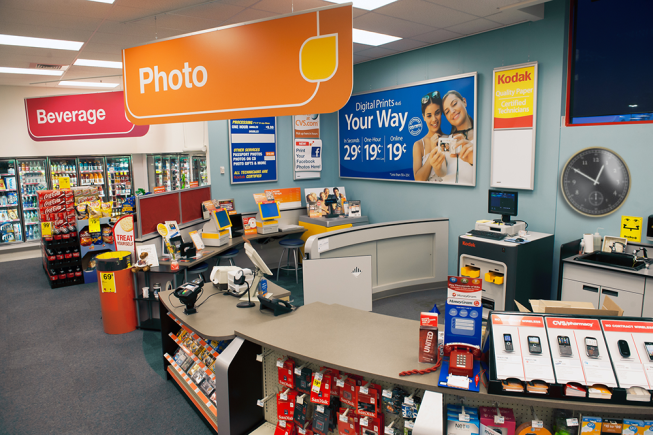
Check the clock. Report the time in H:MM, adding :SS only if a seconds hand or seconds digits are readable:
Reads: 12:50
